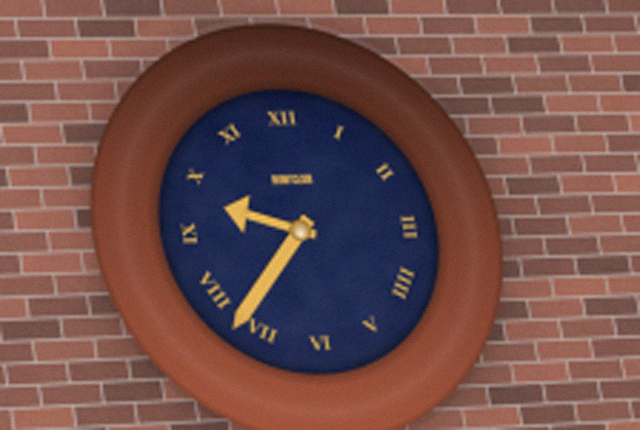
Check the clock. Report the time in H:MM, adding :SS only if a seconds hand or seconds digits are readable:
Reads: 9:37
